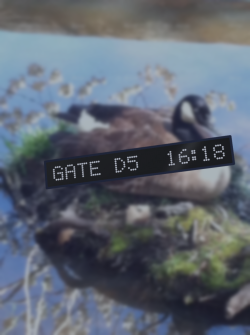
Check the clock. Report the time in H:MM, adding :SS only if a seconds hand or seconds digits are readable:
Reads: 16:18
